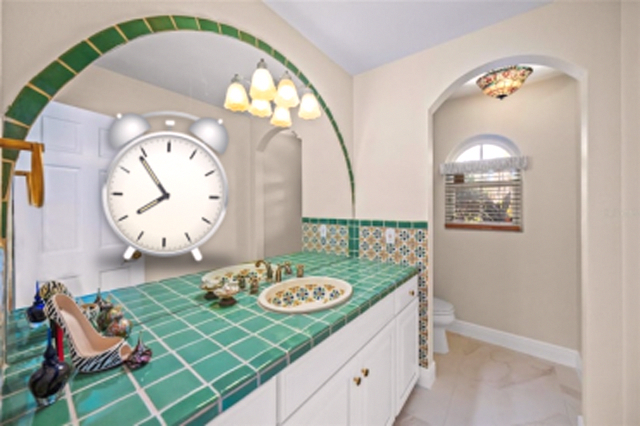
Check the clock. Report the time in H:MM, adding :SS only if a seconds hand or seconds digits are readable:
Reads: 7:54
